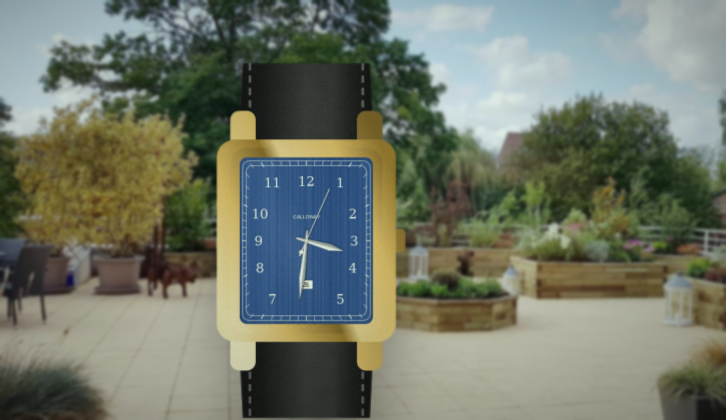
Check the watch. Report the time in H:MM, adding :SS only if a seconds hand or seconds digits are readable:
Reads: 3:31:04
